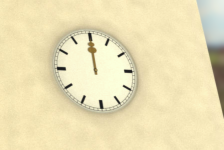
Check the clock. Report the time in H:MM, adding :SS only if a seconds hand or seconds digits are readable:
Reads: 12:00
